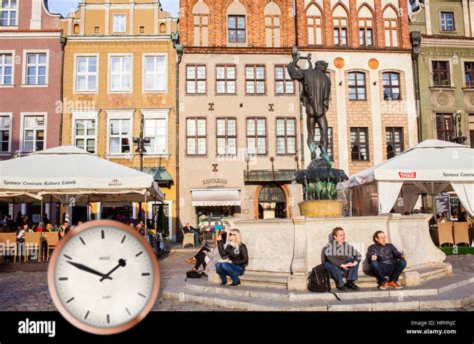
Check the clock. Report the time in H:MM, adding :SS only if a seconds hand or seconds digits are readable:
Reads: 1:49
